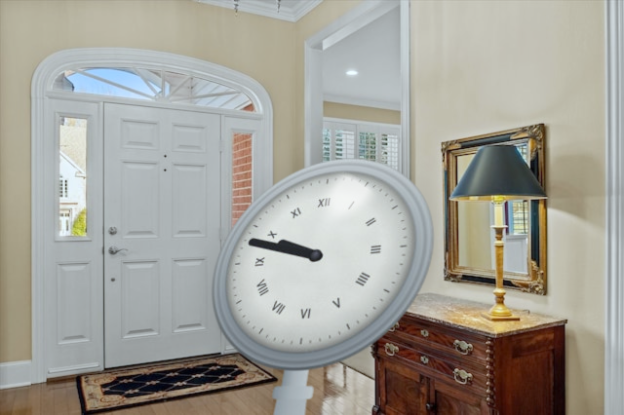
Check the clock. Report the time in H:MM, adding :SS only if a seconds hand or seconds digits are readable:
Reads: 9:48
